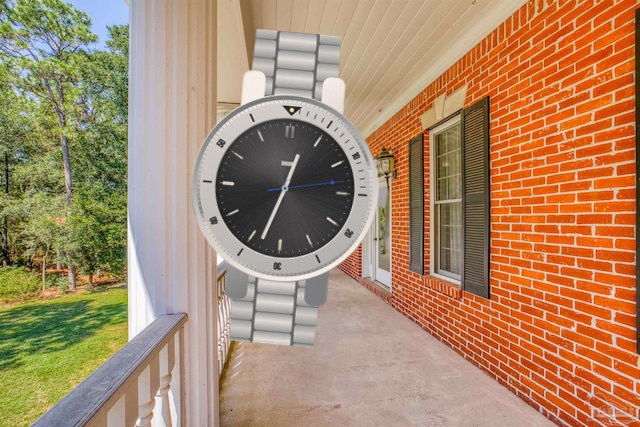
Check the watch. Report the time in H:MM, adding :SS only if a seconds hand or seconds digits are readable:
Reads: 12:33:13
